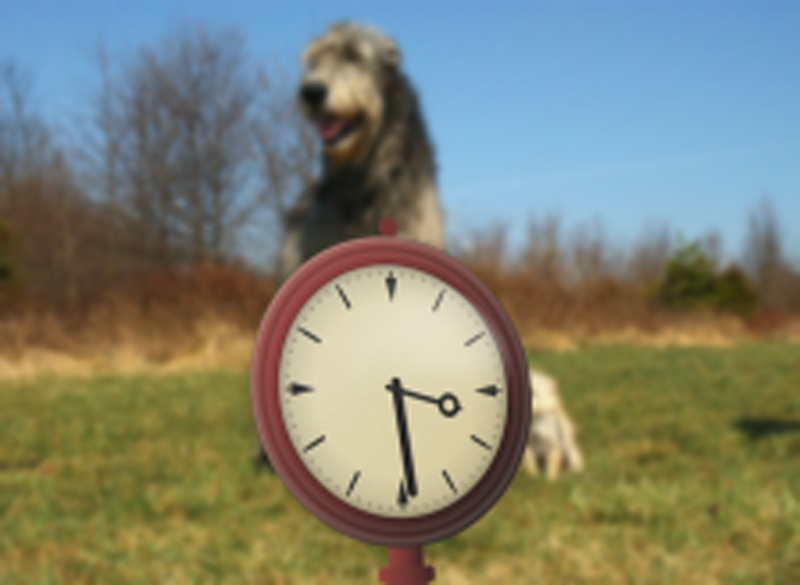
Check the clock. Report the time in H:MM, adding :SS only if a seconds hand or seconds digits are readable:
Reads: 3:29
